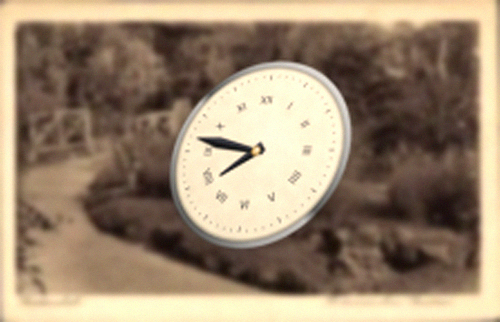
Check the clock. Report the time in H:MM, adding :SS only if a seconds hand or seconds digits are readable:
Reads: 7:47
